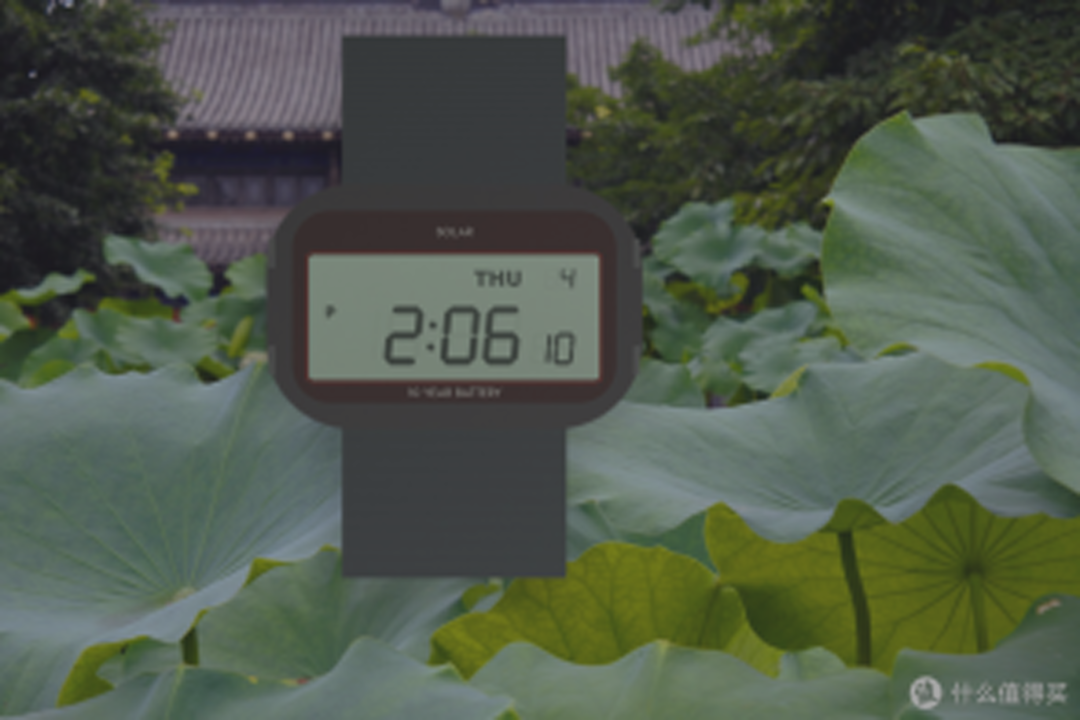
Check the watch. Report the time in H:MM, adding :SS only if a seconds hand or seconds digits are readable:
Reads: 2:06:10
